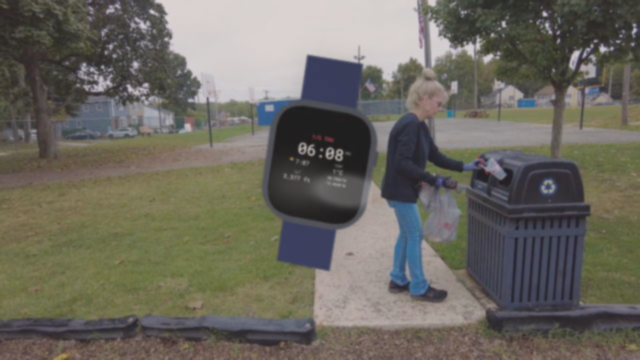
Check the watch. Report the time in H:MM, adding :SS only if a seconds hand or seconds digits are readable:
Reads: 6:08
